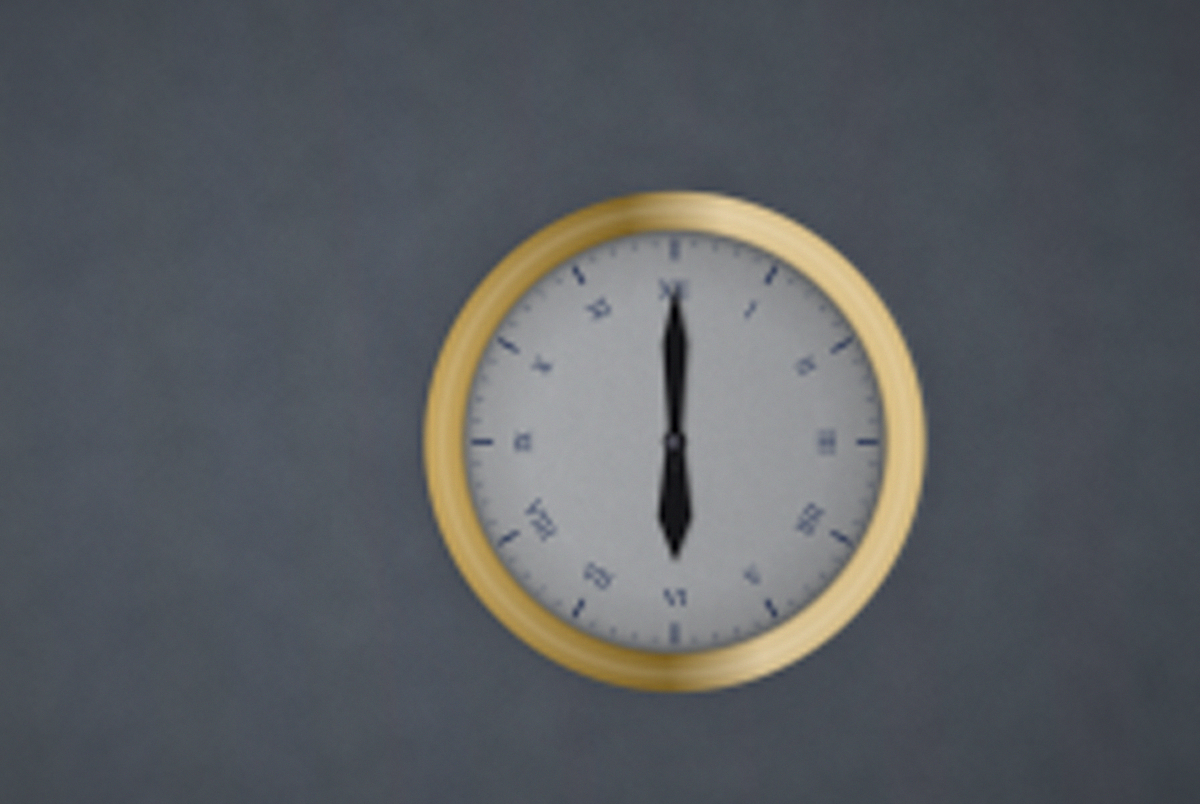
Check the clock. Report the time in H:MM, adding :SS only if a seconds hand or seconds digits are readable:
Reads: 6:00
